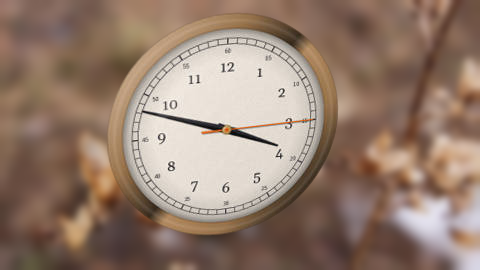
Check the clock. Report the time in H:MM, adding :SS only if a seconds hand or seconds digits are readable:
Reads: 3:48:15
